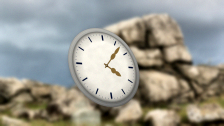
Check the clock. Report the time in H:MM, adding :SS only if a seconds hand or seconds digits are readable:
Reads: 4:07
